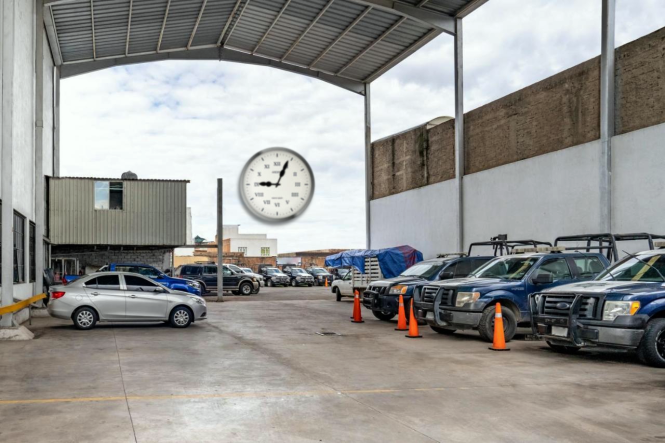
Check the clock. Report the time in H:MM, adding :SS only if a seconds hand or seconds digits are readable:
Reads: 9:04
